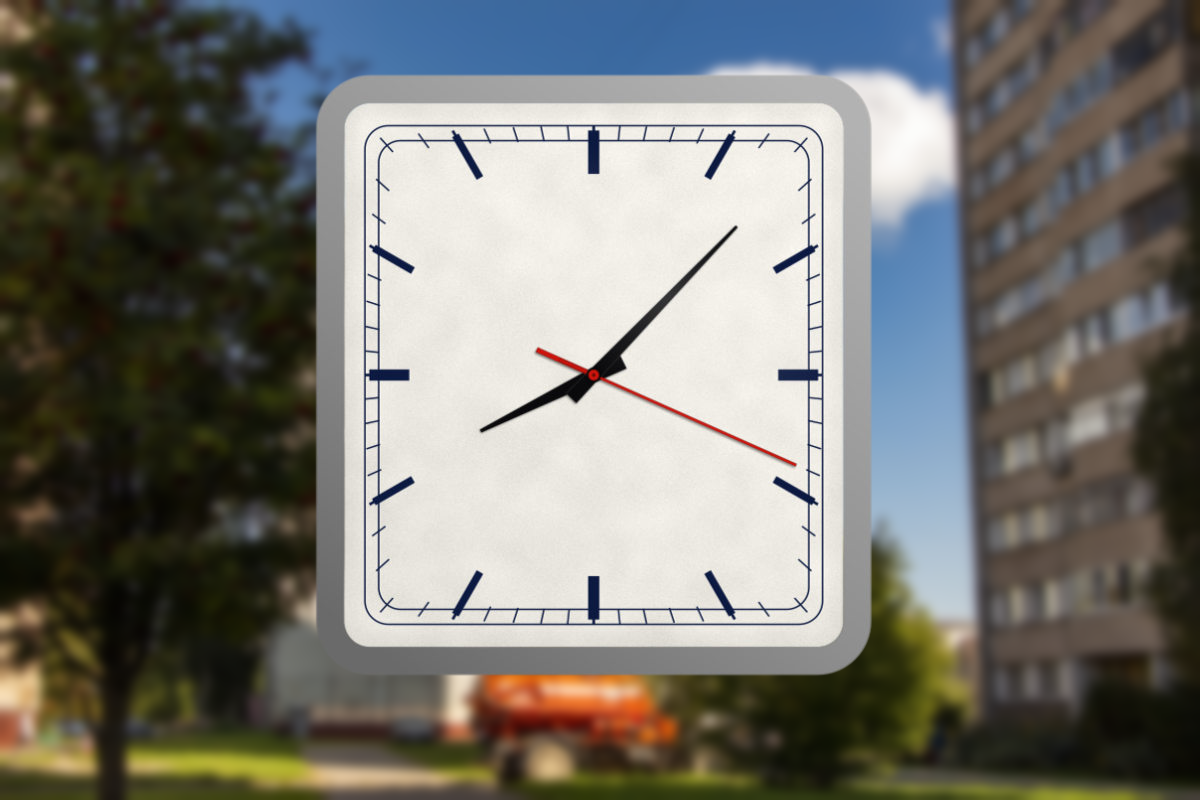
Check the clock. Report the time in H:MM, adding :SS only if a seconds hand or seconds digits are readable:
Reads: 8:07:19
